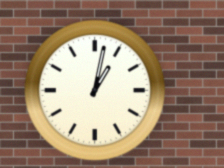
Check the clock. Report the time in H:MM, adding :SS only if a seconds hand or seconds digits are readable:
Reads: 1:02
